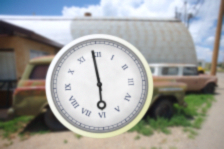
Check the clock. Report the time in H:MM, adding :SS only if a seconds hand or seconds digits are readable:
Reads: 5:59
